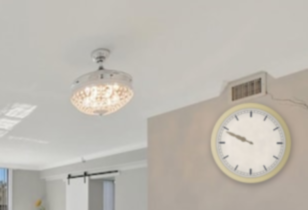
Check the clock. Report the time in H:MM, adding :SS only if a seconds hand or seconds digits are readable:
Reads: 9:49
